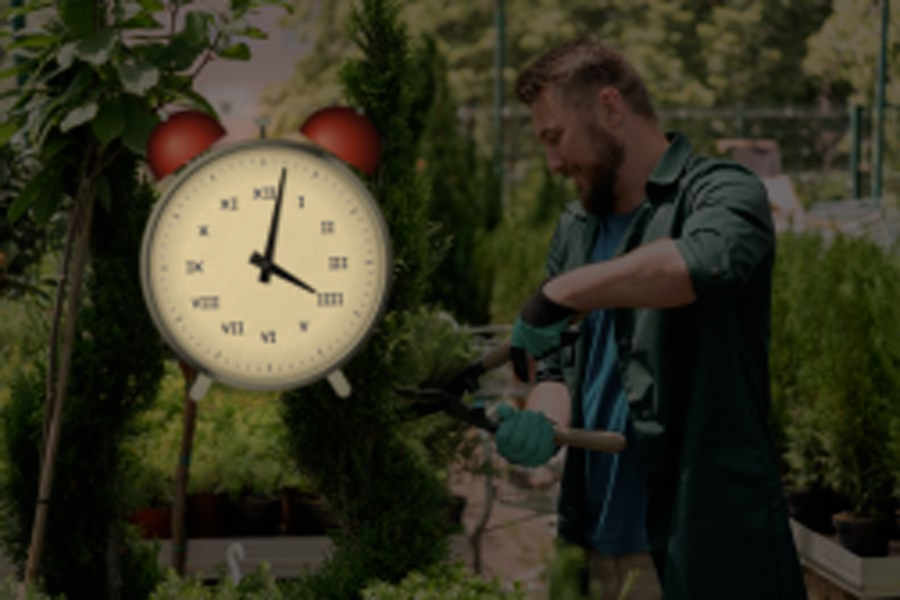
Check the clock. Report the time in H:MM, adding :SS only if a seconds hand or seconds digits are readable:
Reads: 4:02
